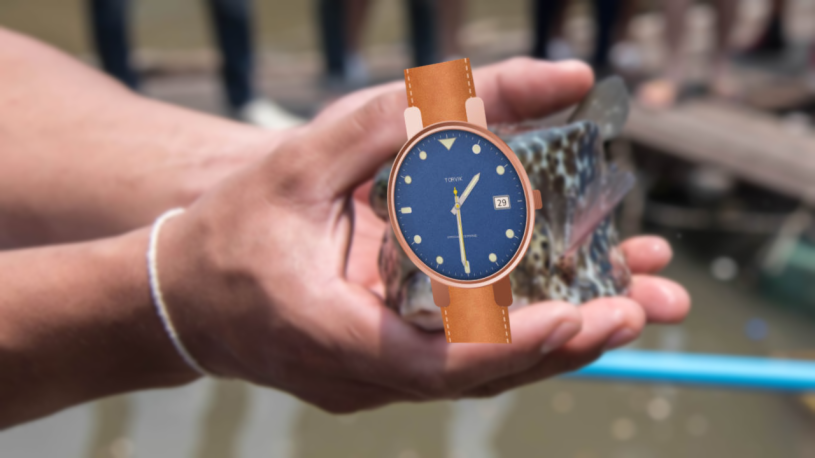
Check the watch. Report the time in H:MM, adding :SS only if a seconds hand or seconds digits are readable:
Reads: 1:30:30
